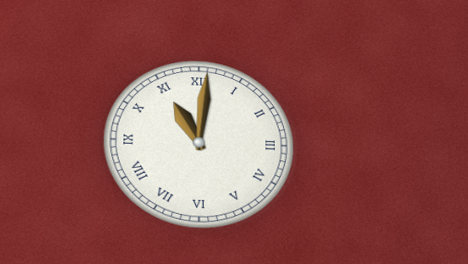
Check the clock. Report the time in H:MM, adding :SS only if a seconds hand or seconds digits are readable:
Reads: 11:01
